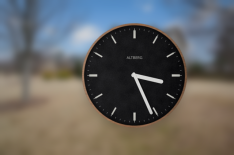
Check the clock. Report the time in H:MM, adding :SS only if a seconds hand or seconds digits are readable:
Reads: 3:26
